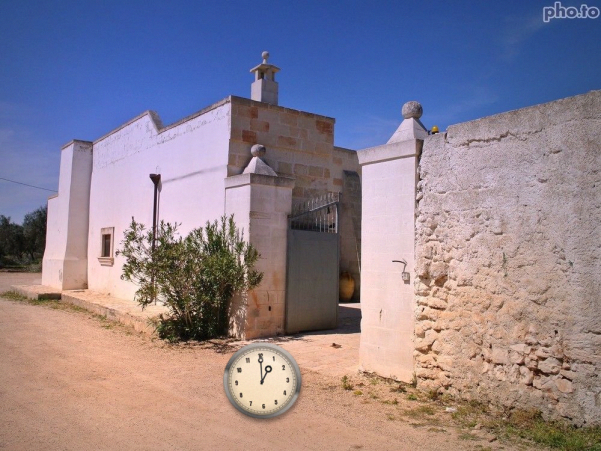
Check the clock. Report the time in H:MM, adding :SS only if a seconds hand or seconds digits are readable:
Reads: 1:00
